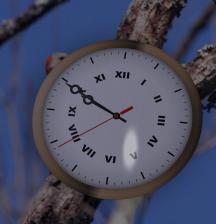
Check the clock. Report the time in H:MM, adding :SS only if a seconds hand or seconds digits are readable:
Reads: 9:49:39
